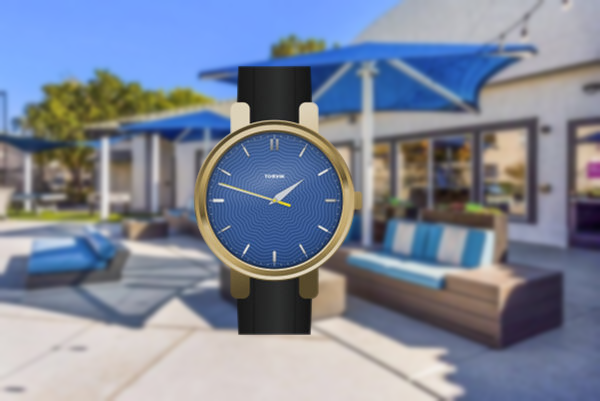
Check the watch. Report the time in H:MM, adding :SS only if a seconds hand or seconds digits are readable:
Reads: 1:47:48
